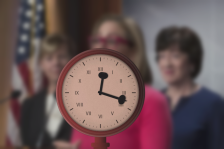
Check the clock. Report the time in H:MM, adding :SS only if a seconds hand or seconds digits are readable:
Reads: 12:18
